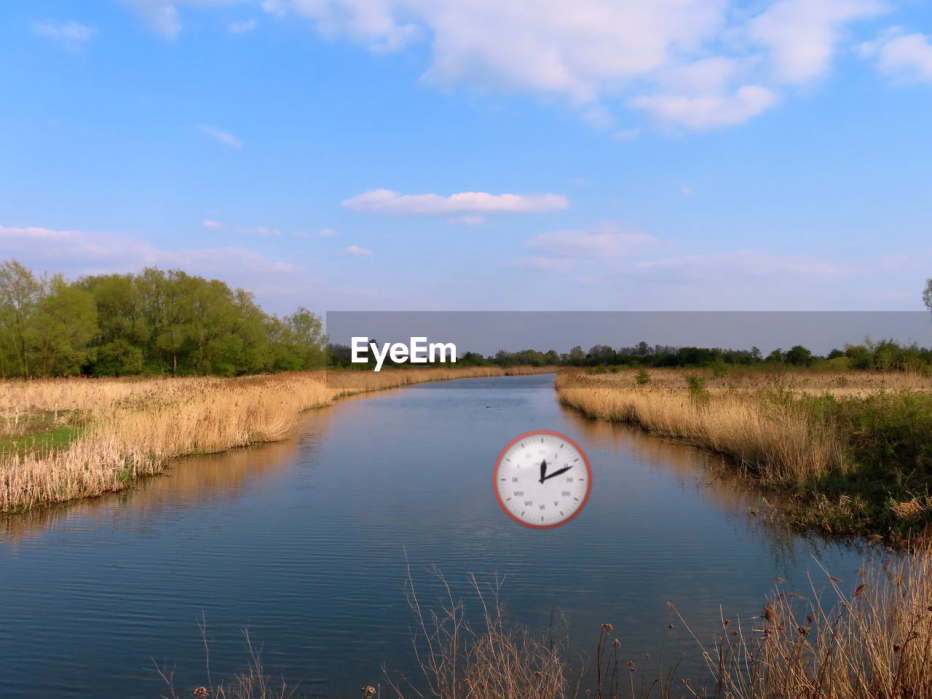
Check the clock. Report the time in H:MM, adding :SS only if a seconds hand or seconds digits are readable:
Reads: 12:11
